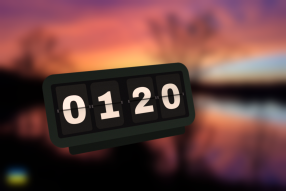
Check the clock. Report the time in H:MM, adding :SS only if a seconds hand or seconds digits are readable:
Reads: 1:20
